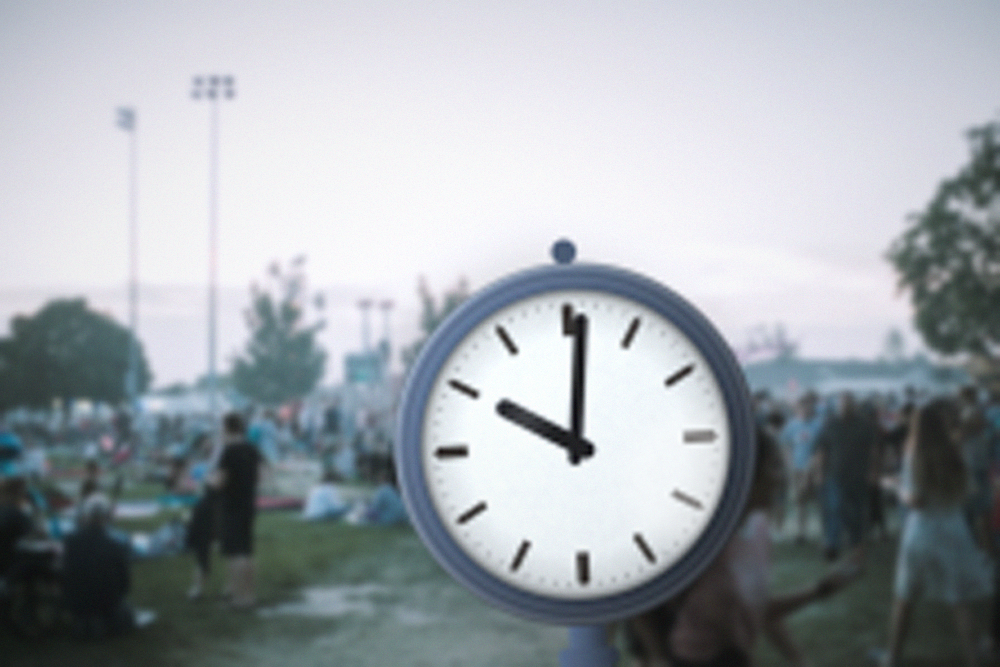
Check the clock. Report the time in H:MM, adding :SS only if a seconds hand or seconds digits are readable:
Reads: 10:01
